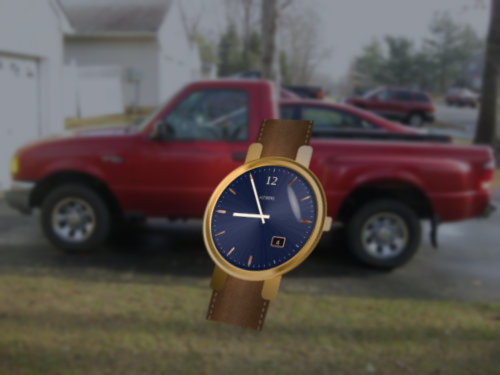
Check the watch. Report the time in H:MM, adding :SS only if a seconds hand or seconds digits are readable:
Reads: 8:55
